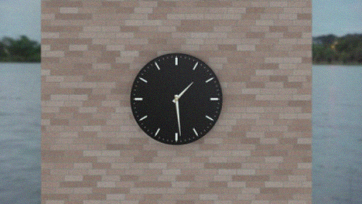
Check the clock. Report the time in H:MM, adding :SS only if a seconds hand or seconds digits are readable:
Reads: 1:29
